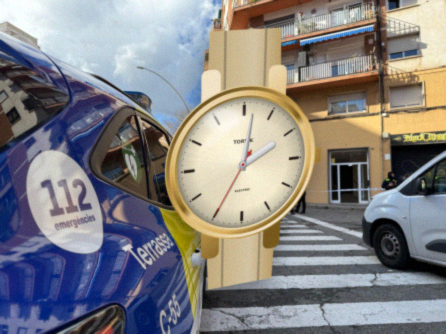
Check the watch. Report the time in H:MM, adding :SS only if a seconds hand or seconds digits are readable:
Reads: 2:01:35
